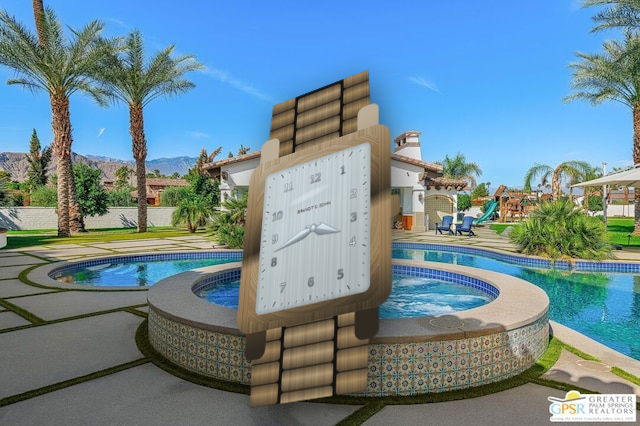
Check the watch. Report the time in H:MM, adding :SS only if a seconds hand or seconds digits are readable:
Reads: 3:42
